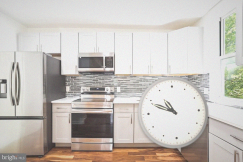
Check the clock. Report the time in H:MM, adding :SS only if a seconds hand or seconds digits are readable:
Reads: 10:49
